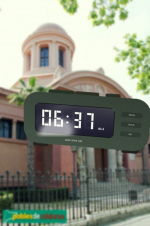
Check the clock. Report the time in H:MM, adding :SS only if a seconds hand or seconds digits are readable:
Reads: 6:37
